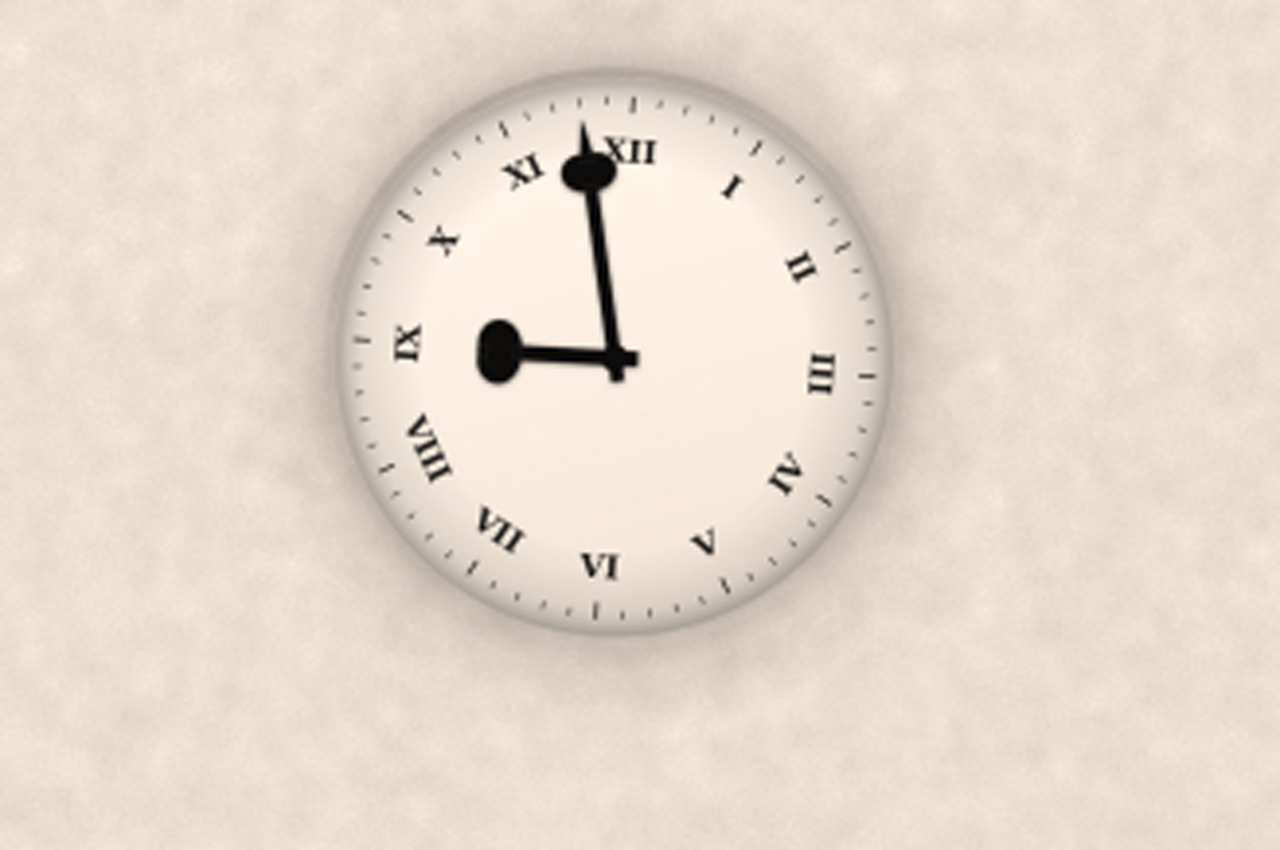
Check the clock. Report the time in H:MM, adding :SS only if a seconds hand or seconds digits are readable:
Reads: 8:58
